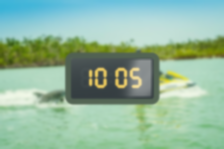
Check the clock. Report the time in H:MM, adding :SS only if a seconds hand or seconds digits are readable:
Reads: 10:05
